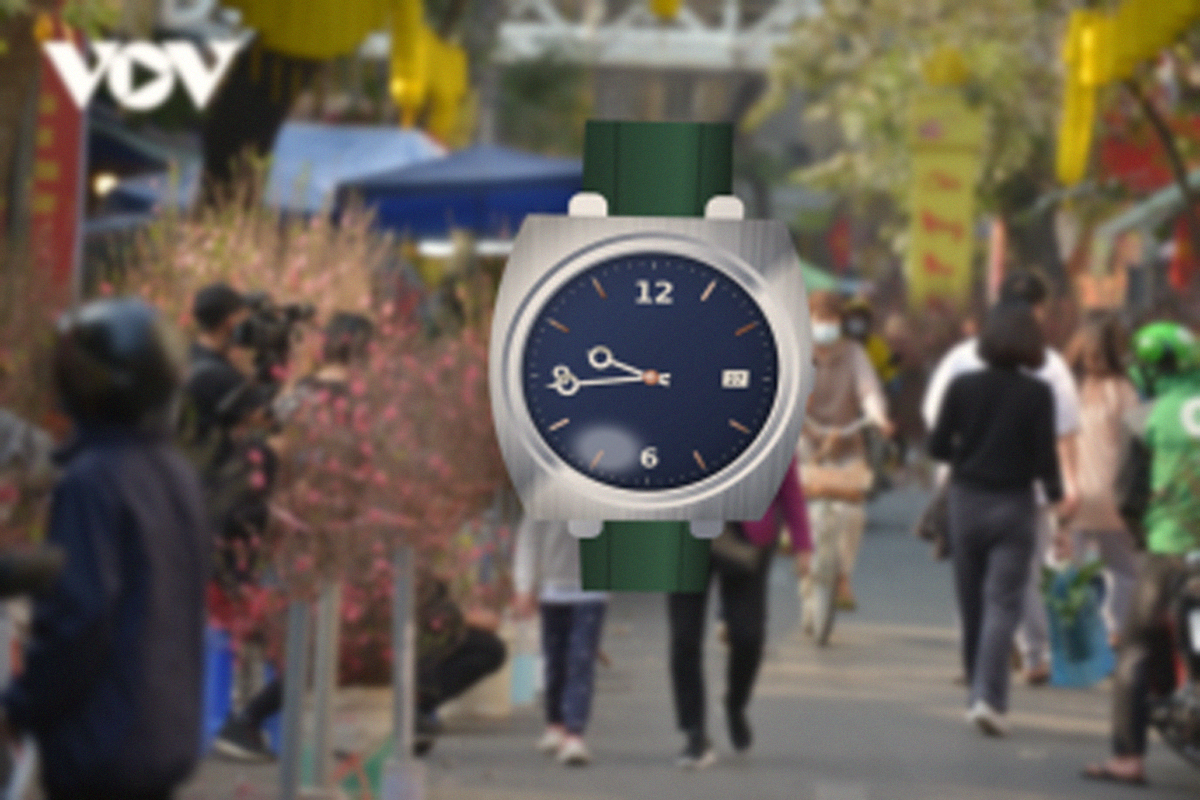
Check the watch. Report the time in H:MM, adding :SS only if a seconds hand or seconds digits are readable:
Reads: 9:44
